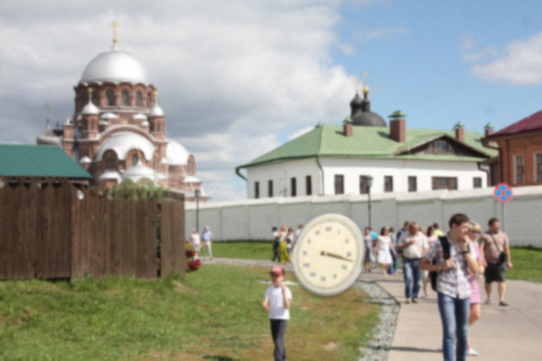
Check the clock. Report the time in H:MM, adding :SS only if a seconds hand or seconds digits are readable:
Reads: 3:17
